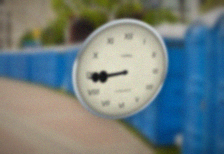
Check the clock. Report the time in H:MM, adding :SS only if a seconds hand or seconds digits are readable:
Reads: 8:44
